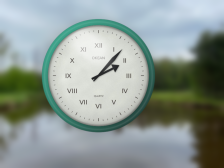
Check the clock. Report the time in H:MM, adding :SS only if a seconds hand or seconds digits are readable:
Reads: 2:07
